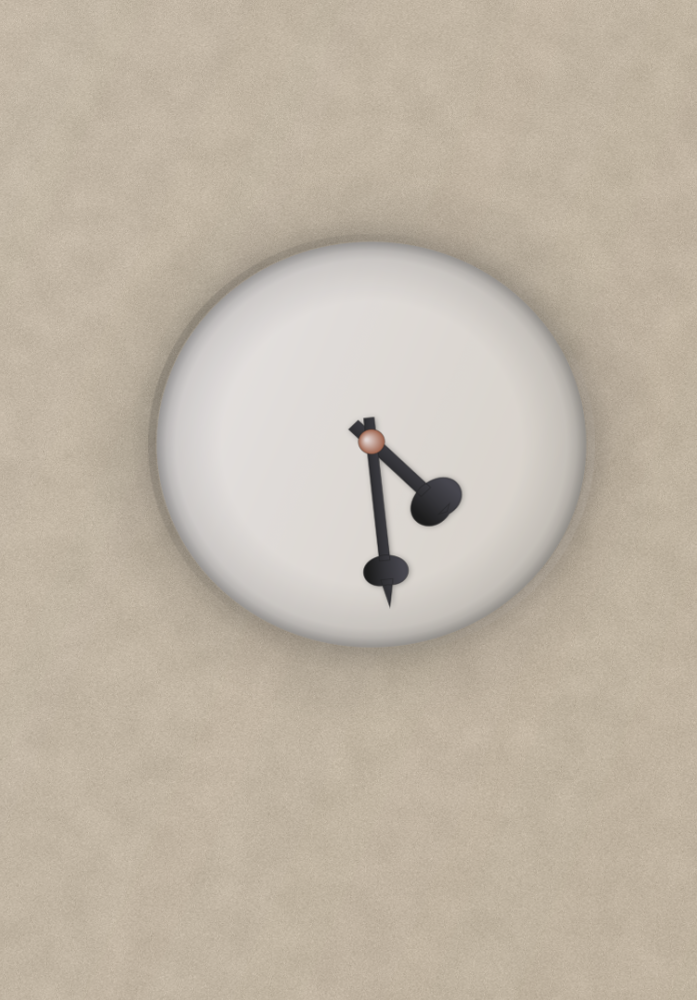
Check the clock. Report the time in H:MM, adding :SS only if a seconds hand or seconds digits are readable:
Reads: 4:29
